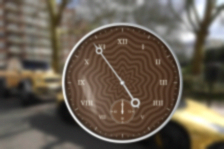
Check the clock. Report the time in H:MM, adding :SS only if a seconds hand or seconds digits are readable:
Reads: 4:54
